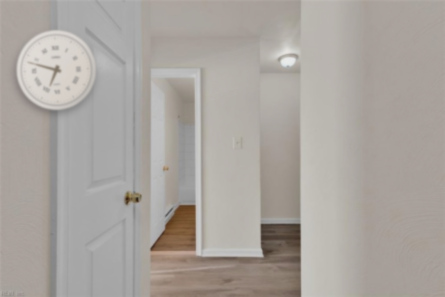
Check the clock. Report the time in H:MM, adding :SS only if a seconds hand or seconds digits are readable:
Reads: 6:48
